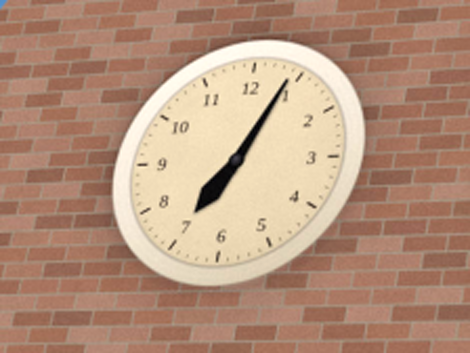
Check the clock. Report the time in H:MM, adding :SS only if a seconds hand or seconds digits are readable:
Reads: 7:04
